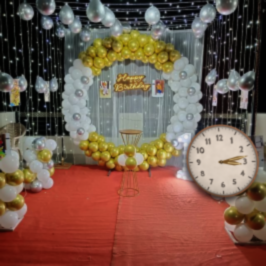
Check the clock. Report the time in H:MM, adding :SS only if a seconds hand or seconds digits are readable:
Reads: 3:13
